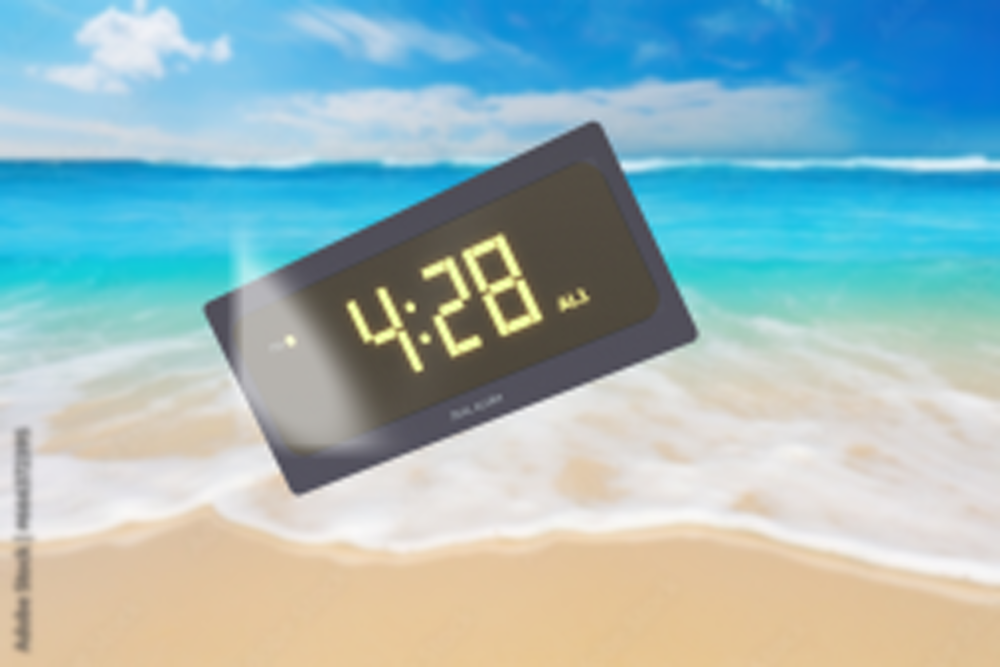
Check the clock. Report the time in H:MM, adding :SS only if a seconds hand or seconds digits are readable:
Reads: 4:28
